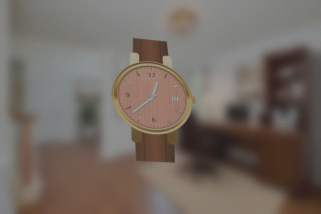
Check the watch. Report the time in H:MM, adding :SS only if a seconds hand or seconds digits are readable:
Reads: 12:38
